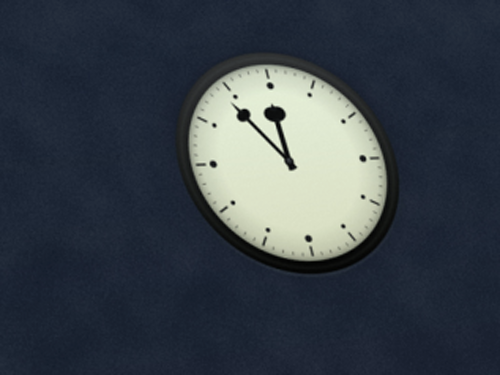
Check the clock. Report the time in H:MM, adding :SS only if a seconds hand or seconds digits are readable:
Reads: 11:54
